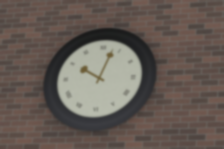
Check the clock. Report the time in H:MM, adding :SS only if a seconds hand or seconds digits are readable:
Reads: 10:03
